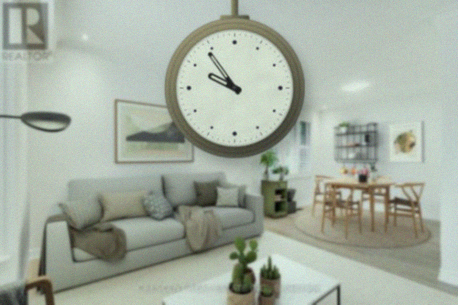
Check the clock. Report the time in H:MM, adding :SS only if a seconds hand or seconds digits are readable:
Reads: 9:54
